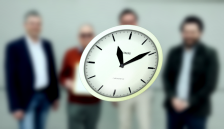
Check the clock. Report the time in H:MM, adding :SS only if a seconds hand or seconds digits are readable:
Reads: 11:09
